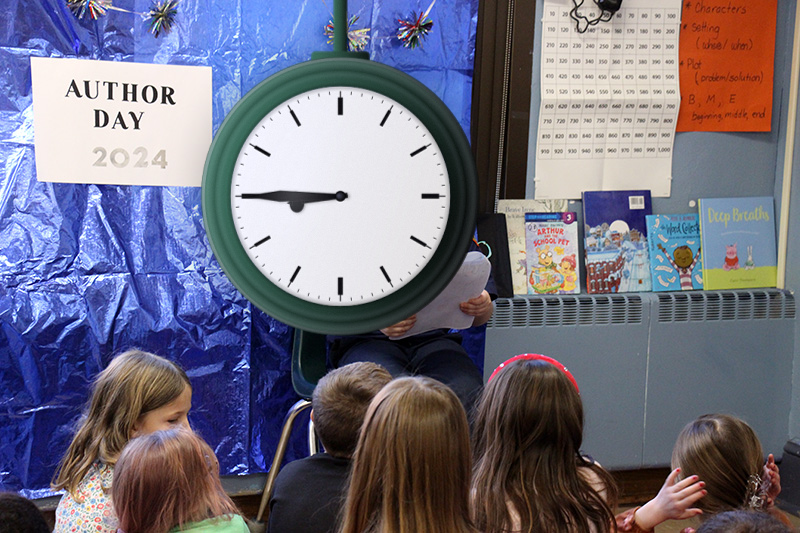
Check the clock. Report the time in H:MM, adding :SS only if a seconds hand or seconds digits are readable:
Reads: 8:45
